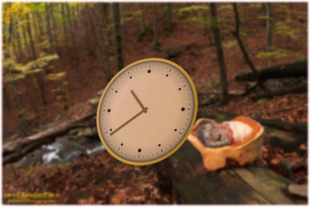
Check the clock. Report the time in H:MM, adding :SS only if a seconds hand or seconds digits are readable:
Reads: 10:39
